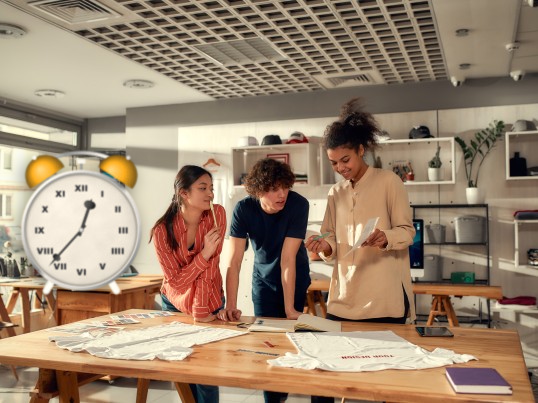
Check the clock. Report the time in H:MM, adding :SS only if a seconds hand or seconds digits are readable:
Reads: 12:37
